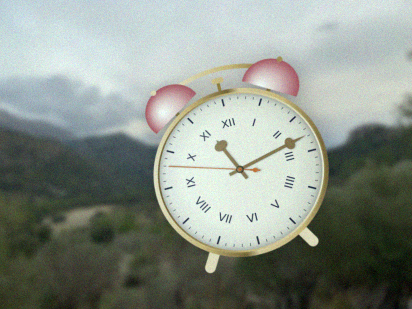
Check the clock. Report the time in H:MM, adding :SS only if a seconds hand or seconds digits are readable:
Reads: 11:12:48
